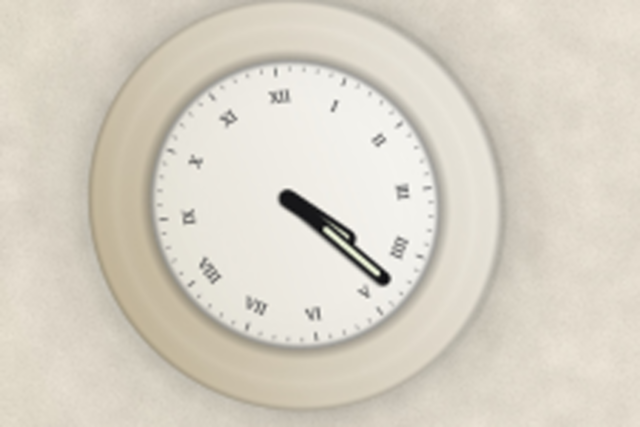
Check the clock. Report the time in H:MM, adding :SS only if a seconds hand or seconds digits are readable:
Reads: 4:23
